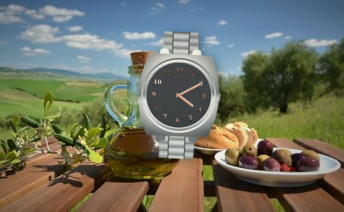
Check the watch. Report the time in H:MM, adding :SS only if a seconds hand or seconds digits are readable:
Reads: 4:10
